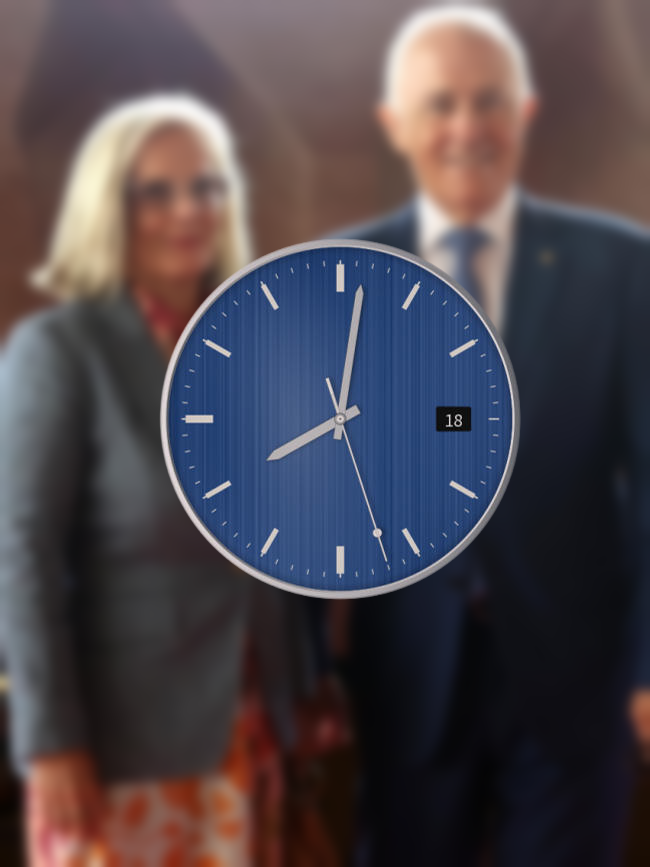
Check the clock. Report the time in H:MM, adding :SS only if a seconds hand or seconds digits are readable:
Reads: 8:01:27
